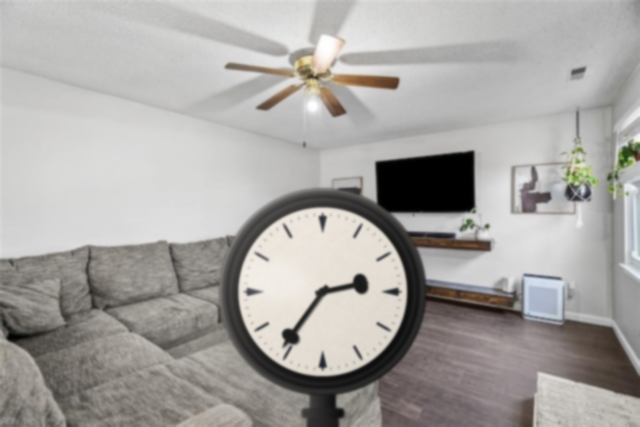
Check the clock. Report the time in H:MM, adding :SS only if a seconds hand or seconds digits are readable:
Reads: 2:36
